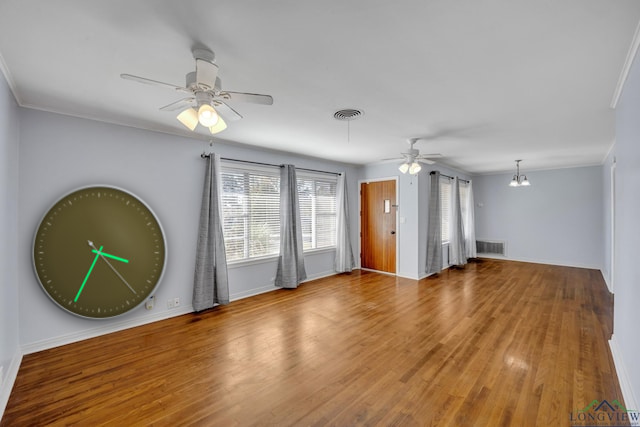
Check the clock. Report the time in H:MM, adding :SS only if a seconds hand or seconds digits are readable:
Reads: 3:34:23
